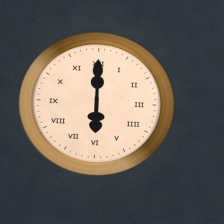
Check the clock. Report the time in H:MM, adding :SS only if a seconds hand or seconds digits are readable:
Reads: 6:00
